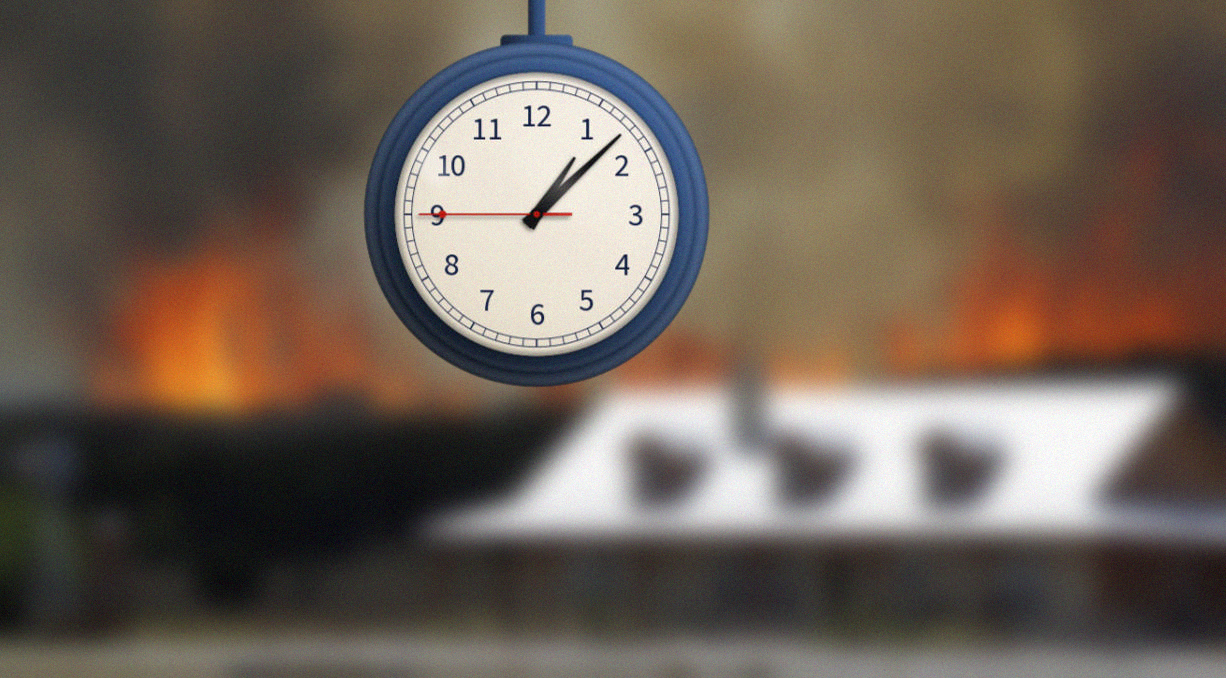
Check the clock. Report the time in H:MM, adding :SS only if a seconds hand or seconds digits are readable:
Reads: 1:07:45
